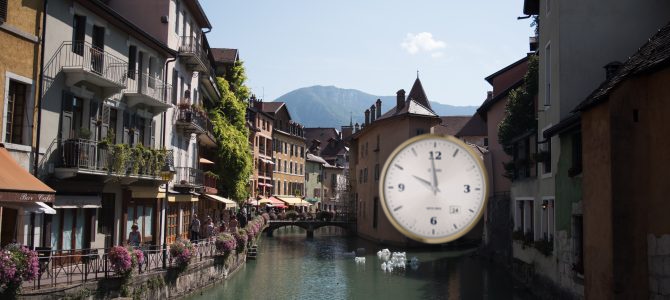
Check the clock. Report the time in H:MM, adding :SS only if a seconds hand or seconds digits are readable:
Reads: 9:59
